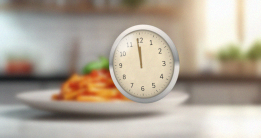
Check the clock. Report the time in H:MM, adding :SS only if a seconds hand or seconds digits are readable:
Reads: 11:59
